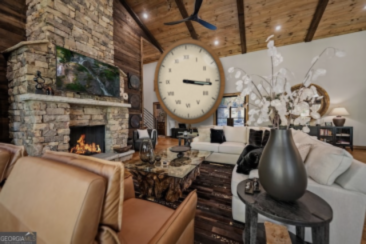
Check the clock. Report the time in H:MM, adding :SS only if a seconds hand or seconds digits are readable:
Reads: 3:16
